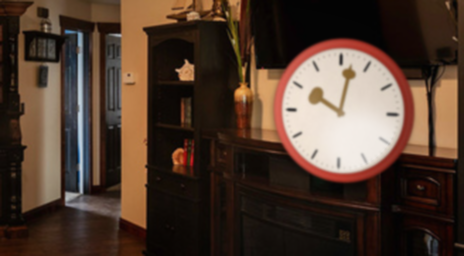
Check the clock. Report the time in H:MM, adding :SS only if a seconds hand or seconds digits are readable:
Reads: 10:02
